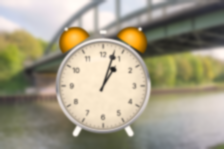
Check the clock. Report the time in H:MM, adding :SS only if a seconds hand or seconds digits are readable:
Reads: 1:03
